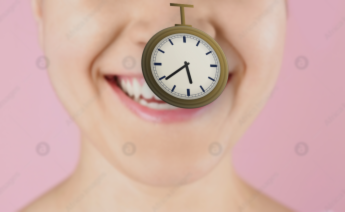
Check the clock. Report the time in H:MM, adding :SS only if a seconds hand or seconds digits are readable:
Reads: 5:39
